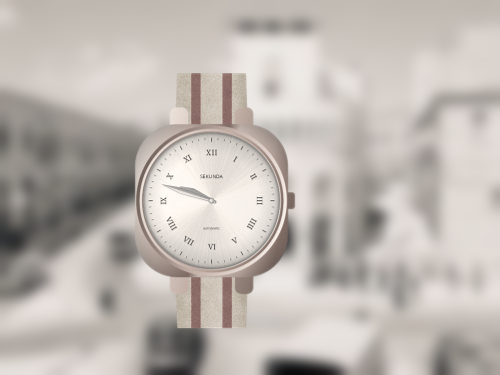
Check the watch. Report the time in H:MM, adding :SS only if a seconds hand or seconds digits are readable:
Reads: 9:48
